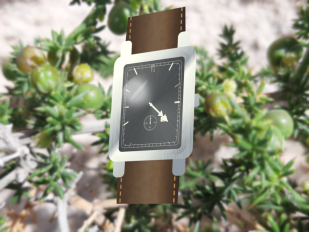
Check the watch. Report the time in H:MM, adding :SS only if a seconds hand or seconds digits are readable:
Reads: 4:22
